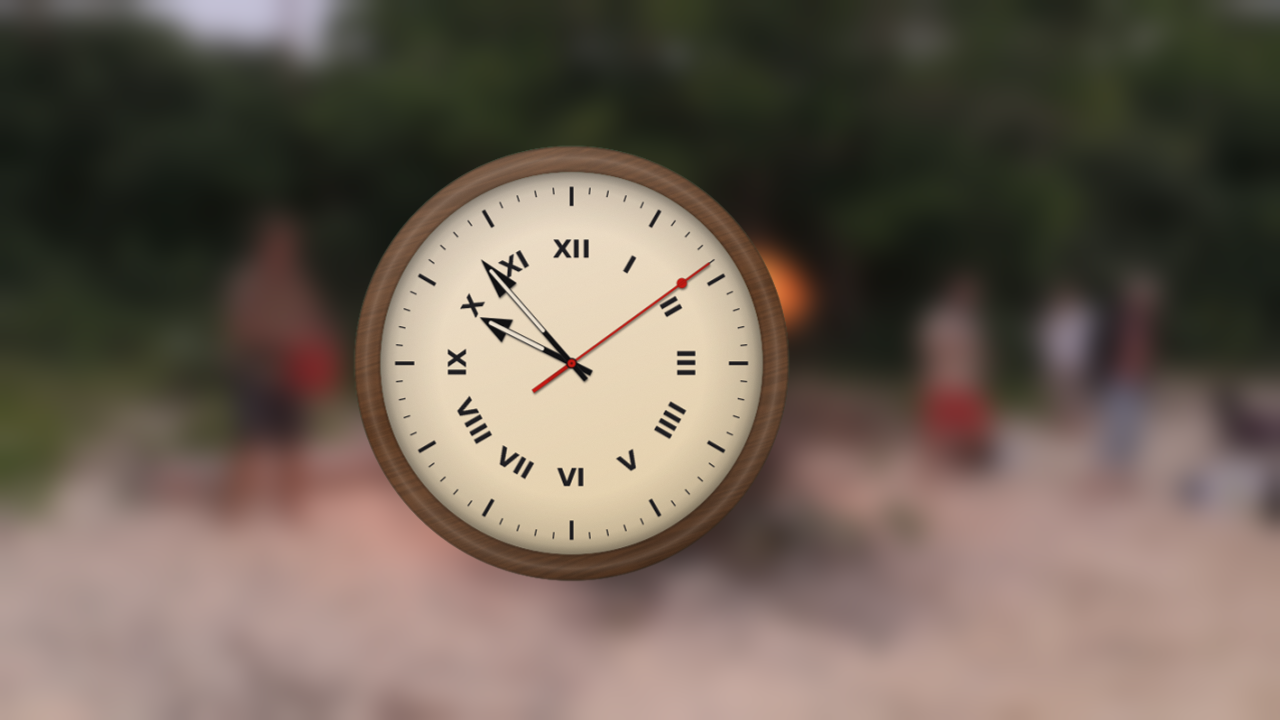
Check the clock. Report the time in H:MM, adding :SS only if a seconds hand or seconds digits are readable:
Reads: 9:53:09
